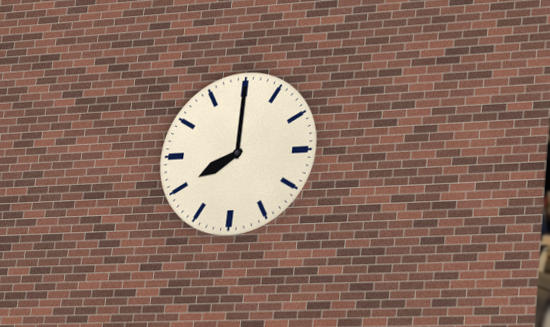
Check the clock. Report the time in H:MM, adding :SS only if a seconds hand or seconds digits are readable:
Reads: 8:00
